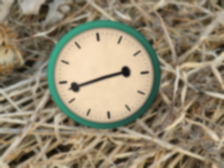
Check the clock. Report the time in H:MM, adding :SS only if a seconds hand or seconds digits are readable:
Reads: 2:43
